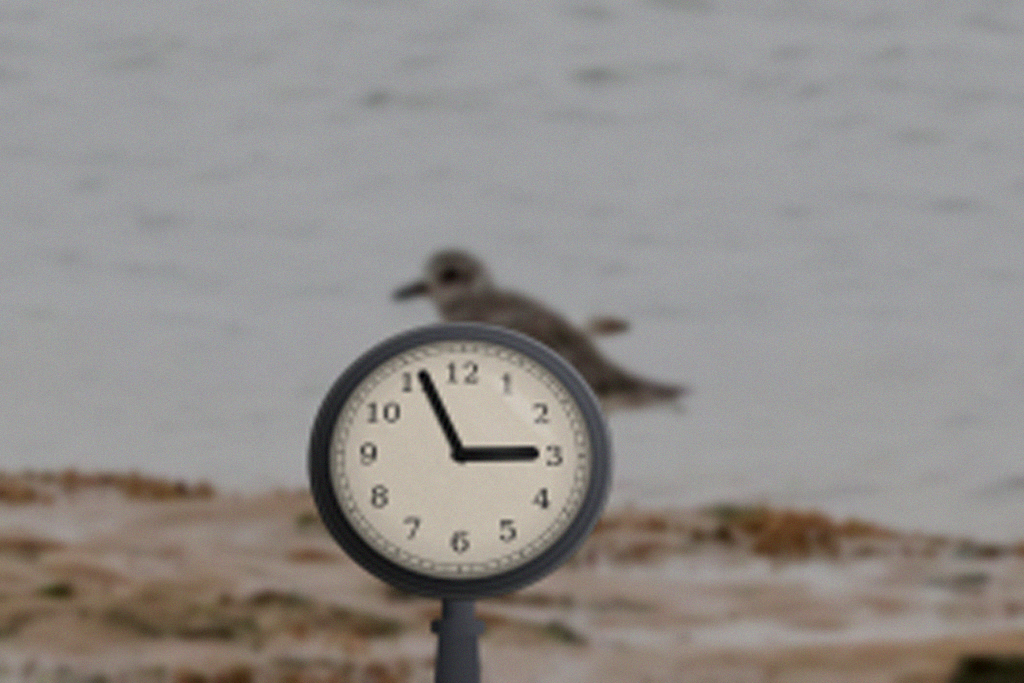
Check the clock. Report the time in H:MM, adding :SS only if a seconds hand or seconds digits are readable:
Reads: 2:56
